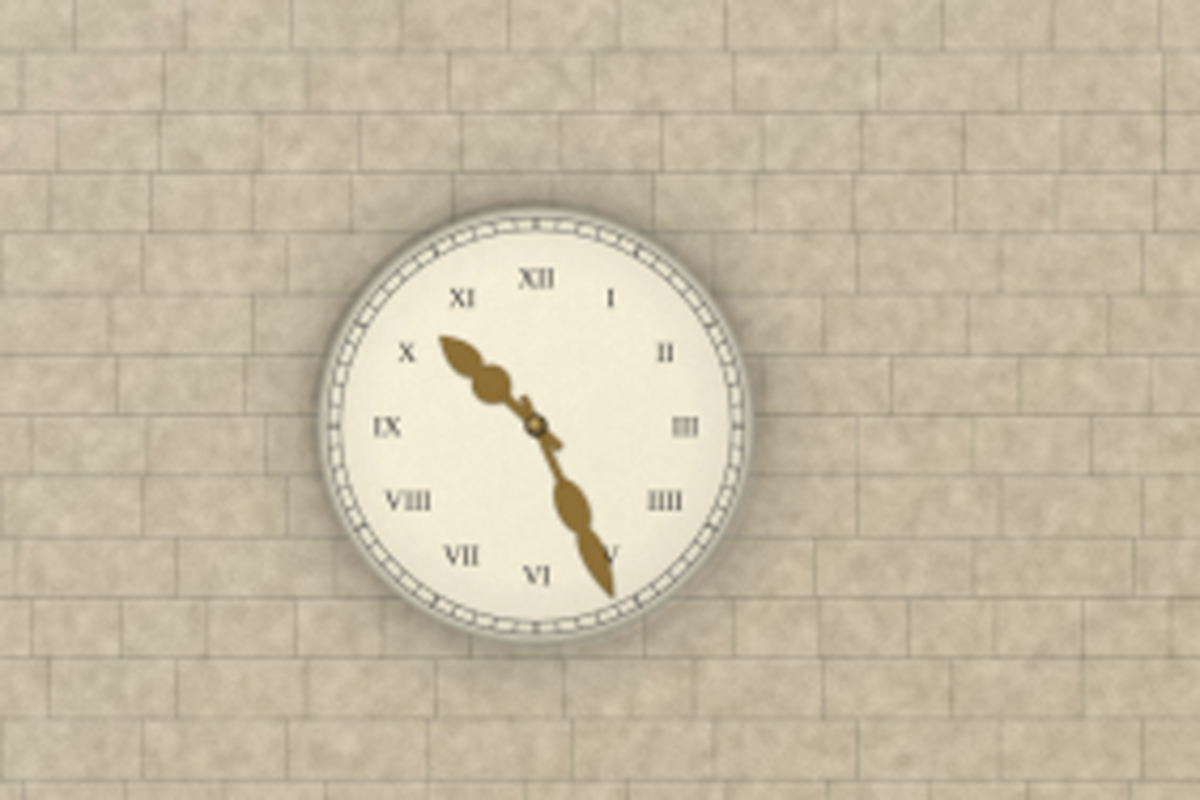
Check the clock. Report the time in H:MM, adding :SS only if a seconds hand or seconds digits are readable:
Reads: 10:26
